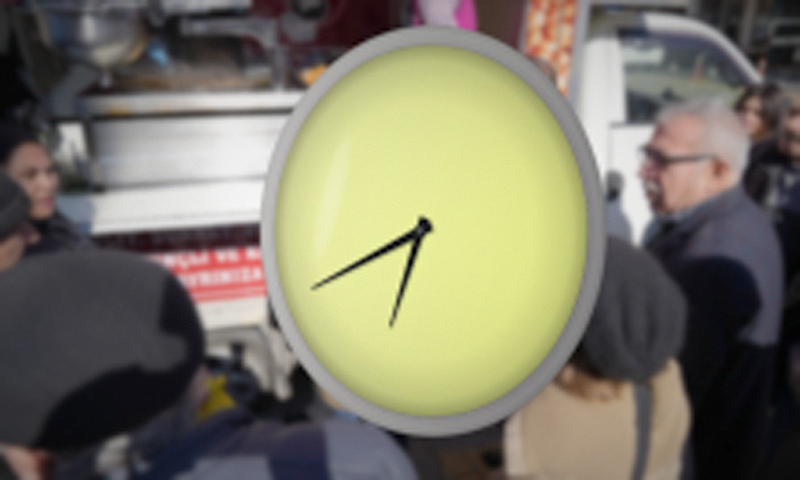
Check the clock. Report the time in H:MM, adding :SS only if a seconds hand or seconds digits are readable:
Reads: 6:41
